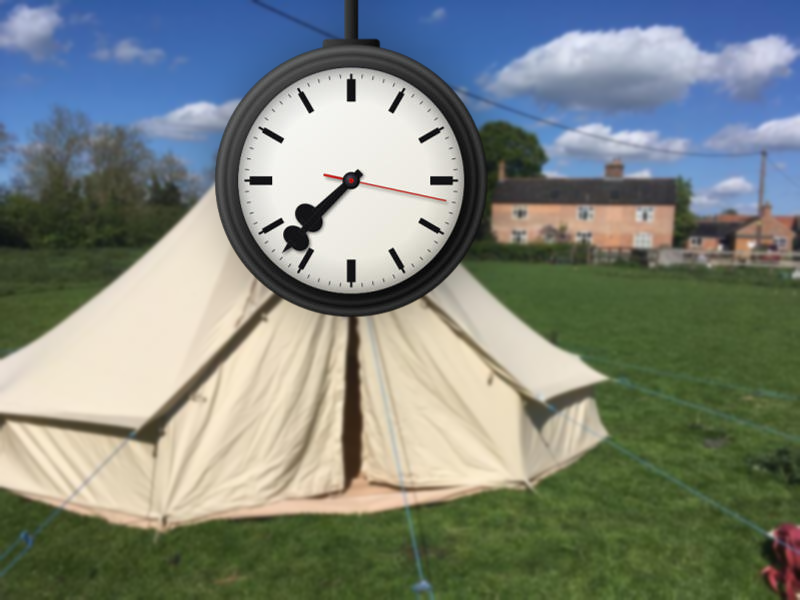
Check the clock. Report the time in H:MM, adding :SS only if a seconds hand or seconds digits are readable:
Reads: 7:37:17
